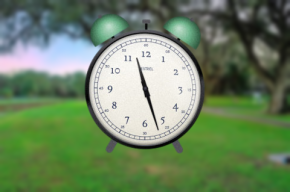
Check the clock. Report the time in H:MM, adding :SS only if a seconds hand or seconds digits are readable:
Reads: 11:27
